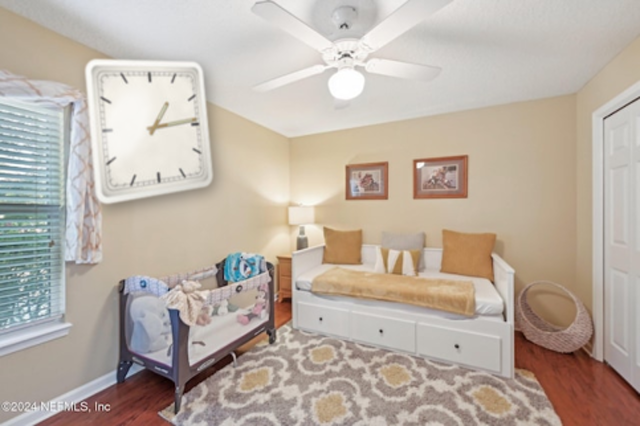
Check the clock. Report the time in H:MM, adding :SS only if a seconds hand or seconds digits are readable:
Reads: 1:14
